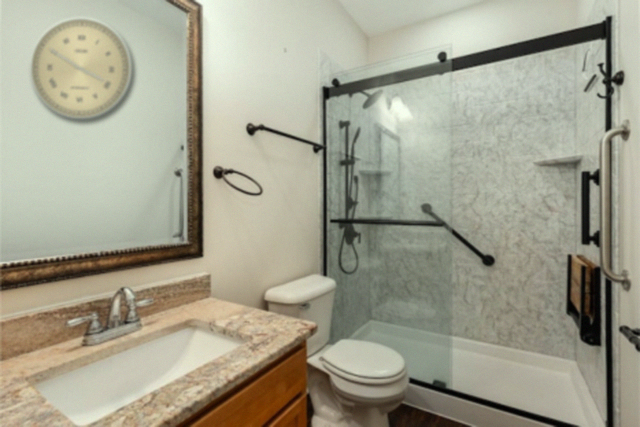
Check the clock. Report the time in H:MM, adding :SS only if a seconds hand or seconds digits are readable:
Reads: 3:50
